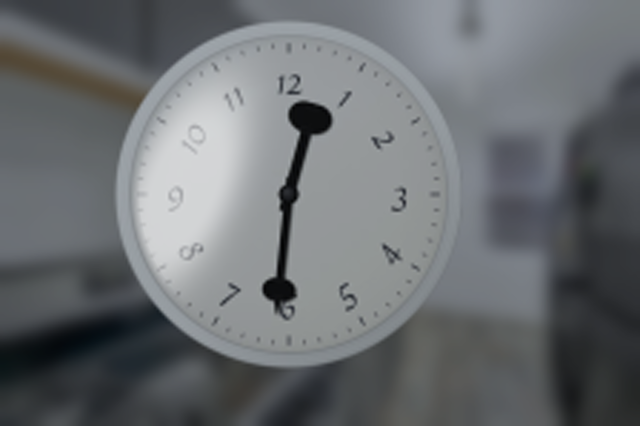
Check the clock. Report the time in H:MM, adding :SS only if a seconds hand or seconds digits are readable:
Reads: 12:31
